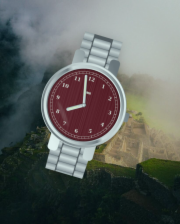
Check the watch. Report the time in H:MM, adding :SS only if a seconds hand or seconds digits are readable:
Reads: 7:58
